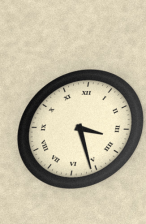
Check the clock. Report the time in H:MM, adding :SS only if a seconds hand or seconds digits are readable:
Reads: 3:26
